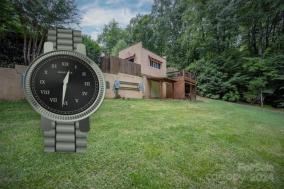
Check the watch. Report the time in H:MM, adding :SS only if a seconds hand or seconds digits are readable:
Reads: 12:31
